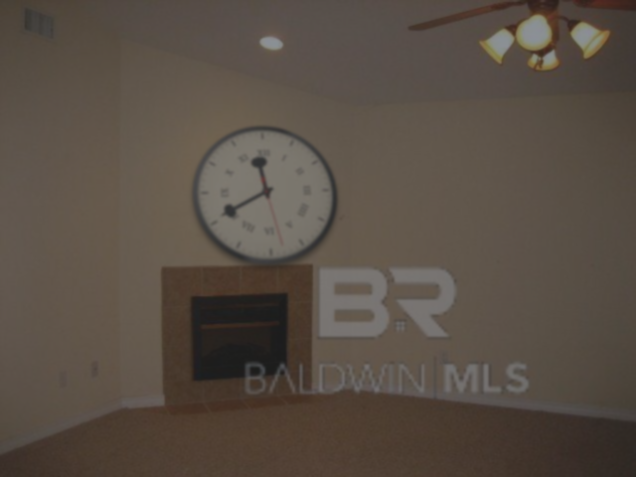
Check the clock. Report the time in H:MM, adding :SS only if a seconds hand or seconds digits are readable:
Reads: 11:40:28
